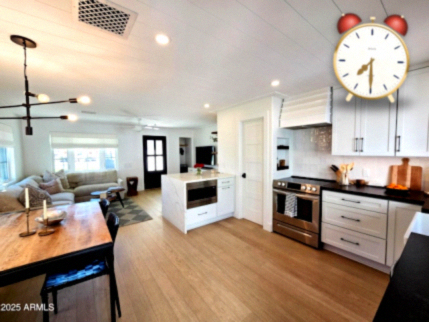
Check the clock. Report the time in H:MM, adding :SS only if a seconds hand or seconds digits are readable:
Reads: 7:30
